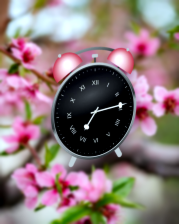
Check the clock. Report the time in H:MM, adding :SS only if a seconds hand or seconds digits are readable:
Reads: 7:14
